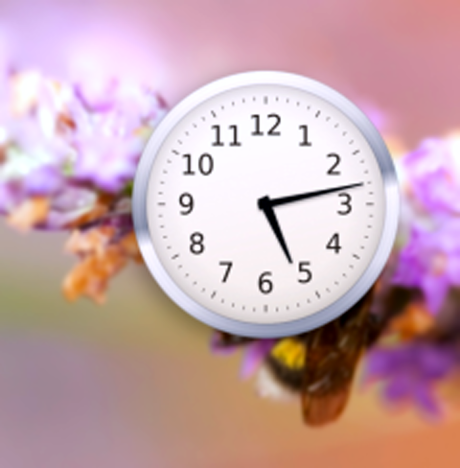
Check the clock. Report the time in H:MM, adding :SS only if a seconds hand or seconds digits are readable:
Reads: 5:13
